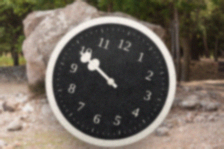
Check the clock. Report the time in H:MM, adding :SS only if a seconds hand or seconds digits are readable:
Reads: 9:49
